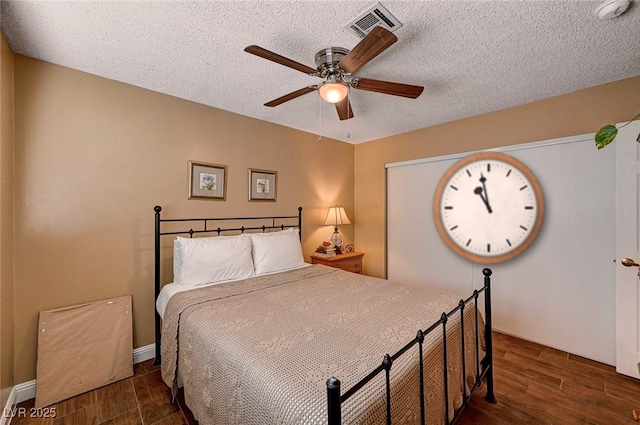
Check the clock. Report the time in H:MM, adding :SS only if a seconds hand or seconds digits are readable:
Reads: 10:58
